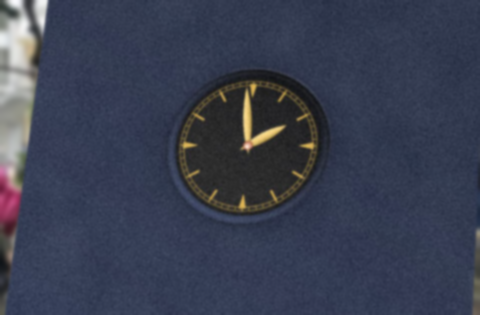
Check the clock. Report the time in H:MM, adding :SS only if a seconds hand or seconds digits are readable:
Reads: 1:59
